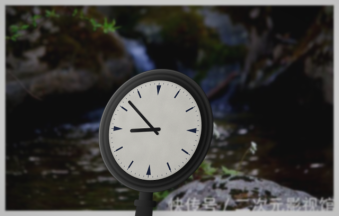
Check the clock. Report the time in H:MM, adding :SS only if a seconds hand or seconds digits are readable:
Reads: 8:52
